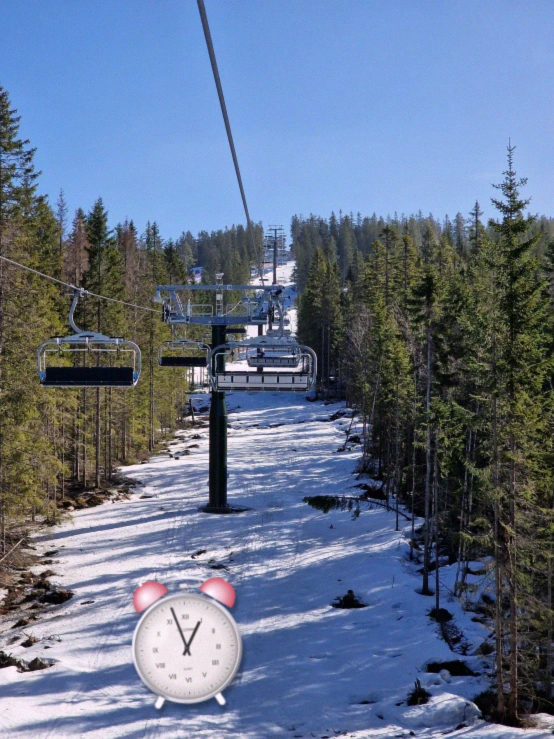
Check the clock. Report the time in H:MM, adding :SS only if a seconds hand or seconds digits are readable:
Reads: 12:57
